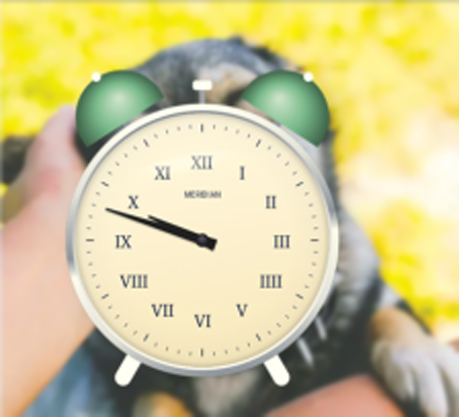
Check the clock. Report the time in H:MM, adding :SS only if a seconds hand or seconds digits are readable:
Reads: 9:48
